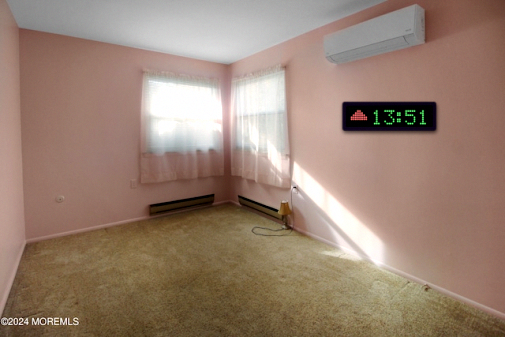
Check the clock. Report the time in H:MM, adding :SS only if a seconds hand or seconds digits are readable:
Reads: 13:51
